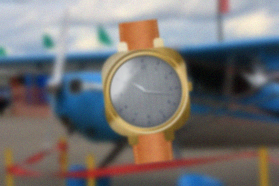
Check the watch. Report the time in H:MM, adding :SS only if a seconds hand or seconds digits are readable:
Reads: 10:17
